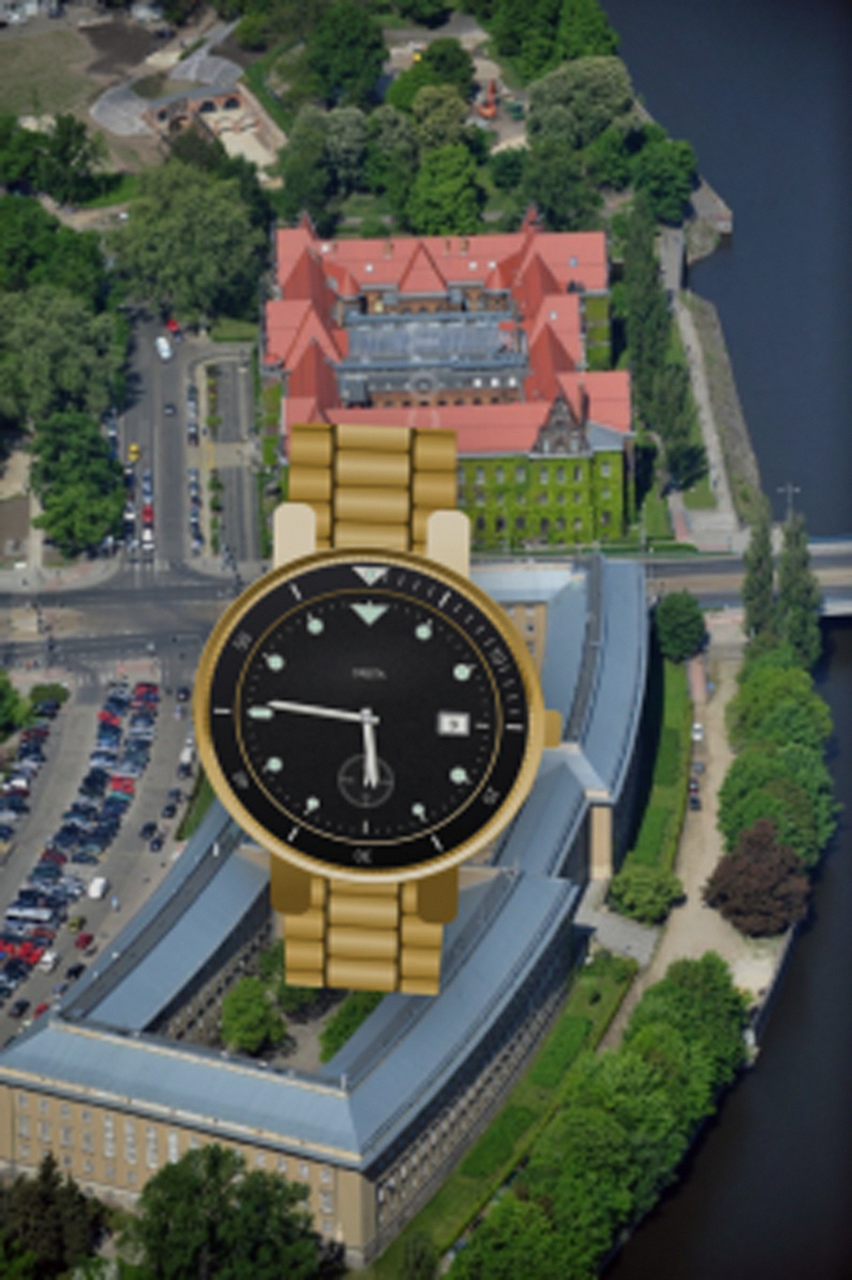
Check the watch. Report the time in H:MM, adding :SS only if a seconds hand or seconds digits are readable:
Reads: 5:46
